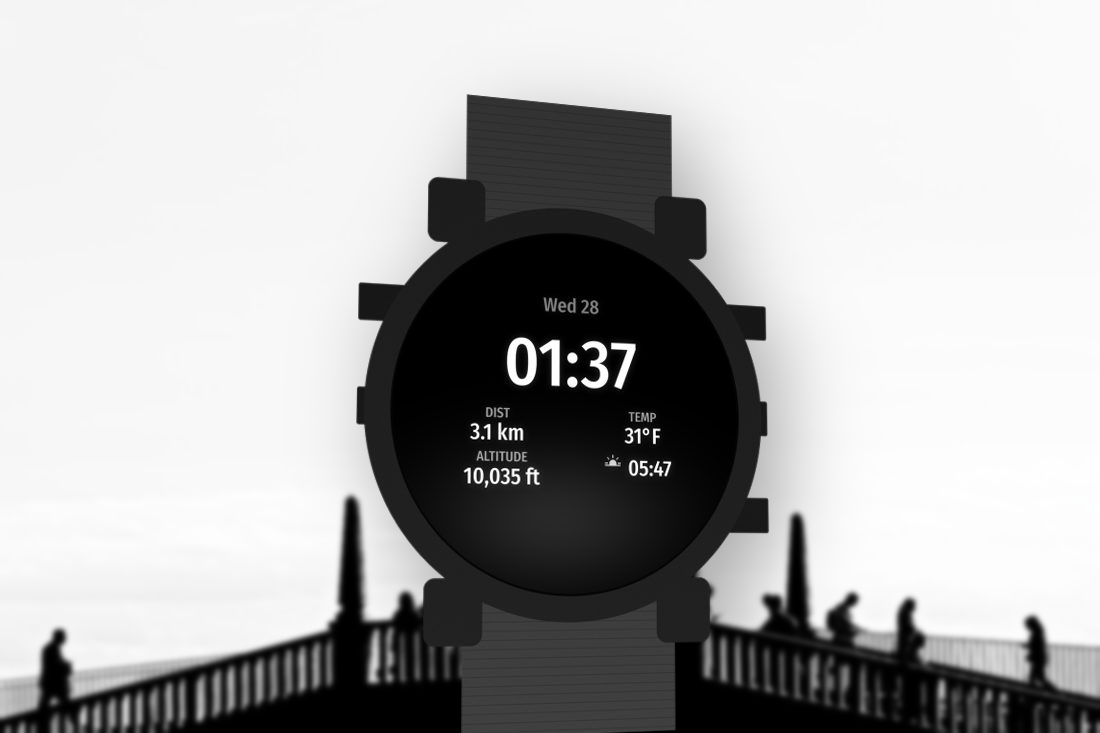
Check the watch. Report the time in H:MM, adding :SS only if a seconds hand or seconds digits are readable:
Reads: 1:37
